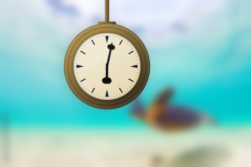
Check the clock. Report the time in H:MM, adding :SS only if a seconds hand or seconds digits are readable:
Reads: 6:02
